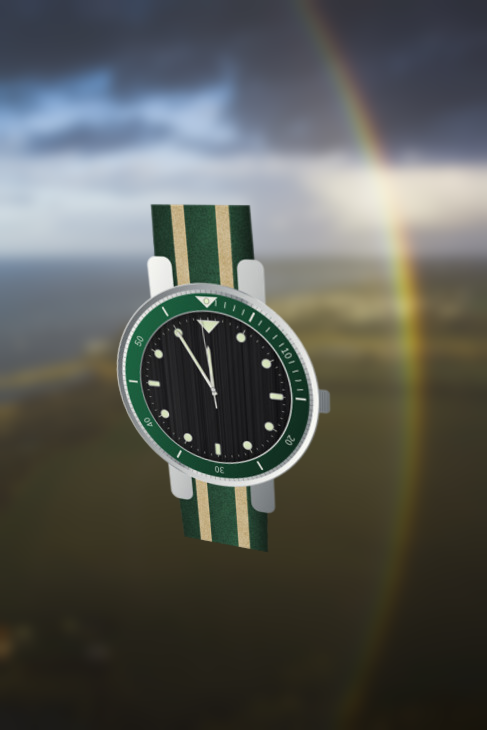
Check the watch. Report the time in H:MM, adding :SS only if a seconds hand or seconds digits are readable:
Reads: 11:54:59
